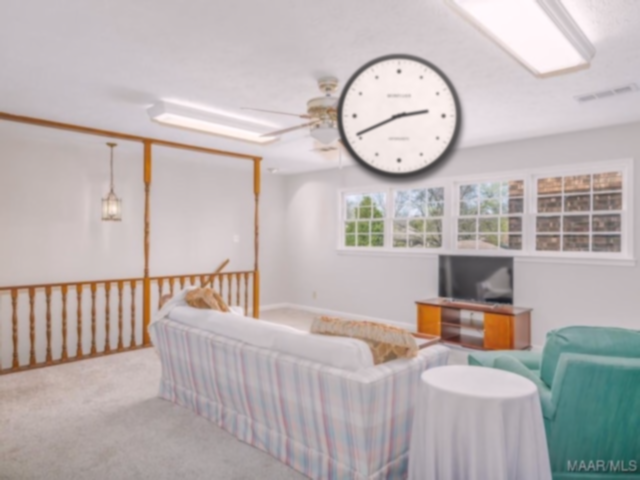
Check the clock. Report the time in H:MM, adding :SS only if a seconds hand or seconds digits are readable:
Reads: 2:41
